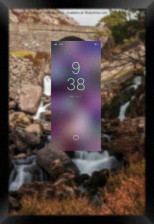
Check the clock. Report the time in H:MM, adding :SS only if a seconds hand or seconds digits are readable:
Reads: 9:38
